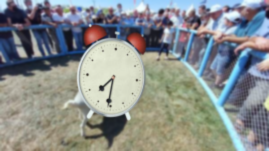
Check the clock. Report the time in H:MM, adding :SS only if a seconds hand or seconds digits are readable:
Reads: 7:31
